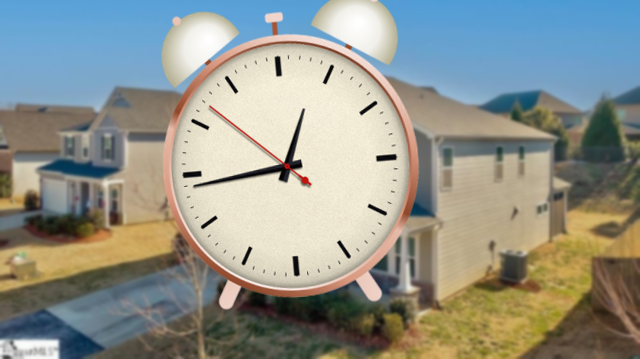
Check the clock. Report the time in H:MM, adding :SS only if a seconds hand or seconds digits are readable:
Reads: 12:43:52
